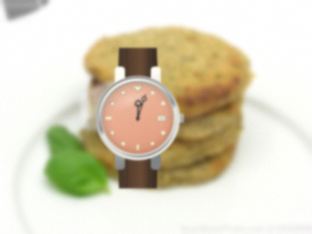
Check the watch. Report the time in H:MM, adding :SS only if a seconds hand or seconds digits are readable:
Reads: 12:03
